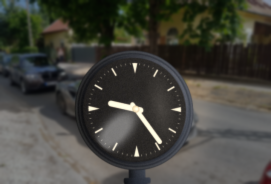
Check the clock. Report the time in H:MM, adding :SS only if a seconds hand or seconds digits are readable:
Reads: 9:24
